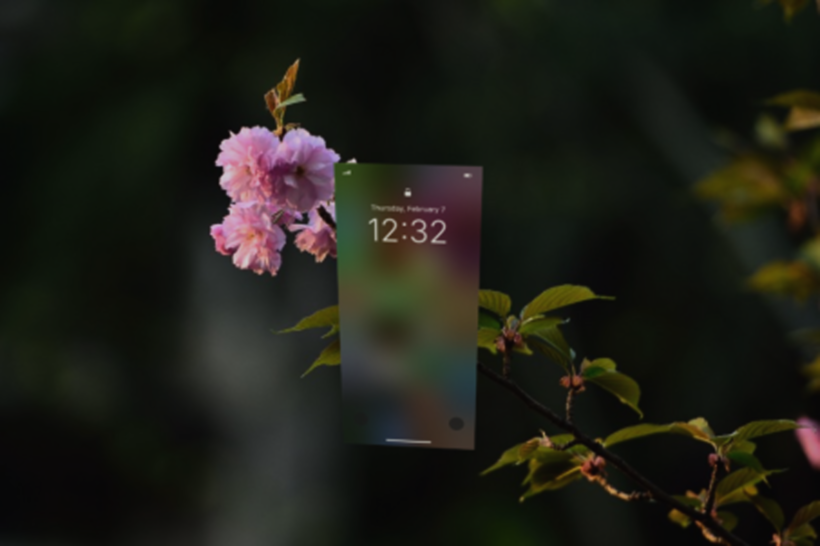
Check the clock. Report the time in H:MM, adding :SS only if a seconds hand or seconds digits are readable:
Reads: 12:32
